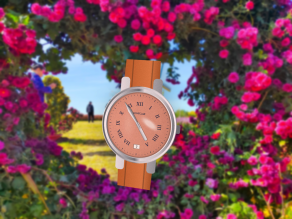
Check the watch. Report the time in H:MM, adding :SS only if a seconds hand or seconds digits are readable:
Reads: 4:54
